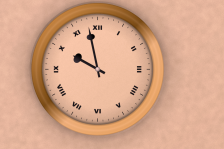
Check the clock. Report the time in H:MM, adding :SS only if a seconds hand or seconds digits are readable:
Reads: 9:58
